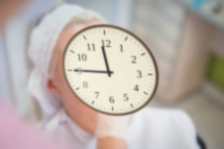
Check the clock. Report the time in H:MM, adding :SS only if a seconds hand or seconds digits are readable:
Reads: 11:45
